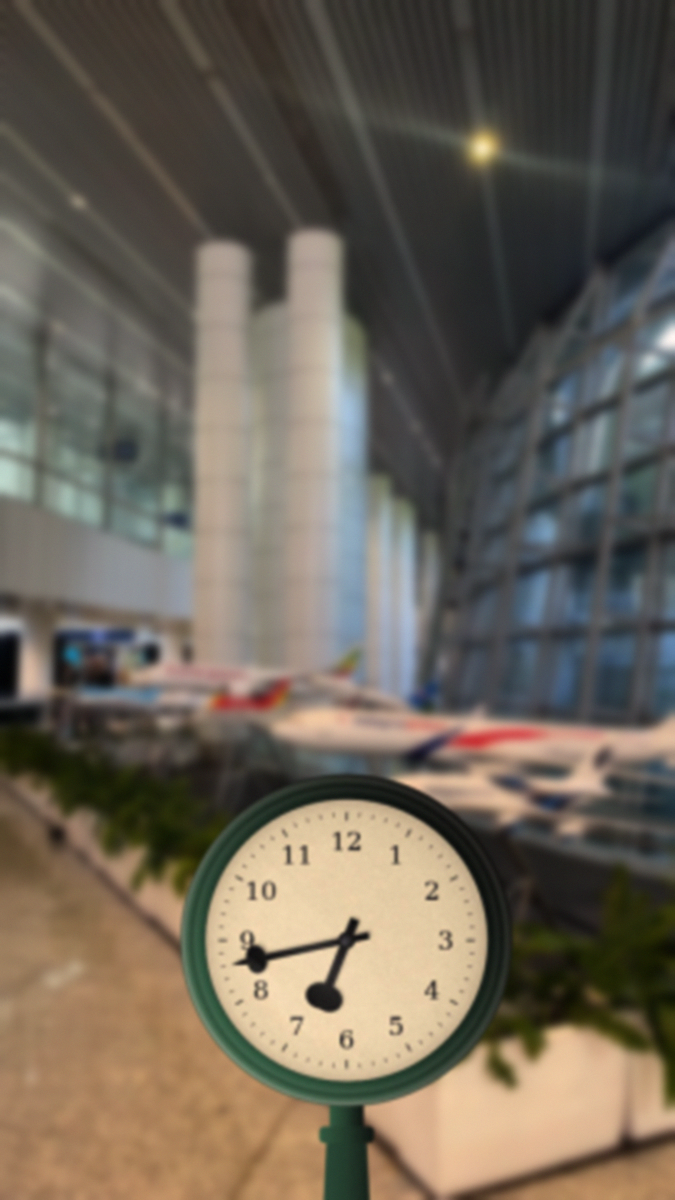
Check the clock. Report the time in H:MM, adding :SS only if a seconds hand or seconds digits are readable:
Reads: 6:43
